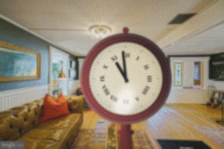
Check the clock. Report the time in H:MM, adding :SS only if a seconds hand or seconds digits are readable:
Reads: 10:59
